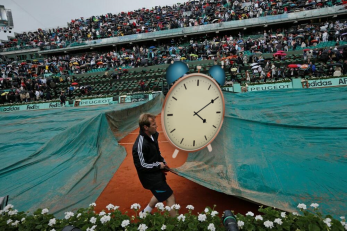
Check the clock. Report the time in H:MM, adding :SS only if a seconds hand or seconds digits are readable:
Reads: 4:10
